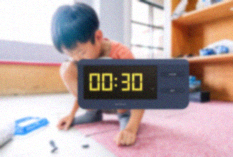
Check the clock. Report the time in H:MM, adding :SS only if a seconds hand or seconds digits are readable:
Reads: 0:30
